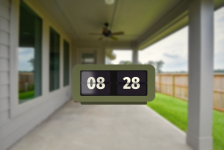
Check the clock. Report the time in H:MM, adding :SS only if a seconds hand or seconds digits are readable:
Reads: 8:28
